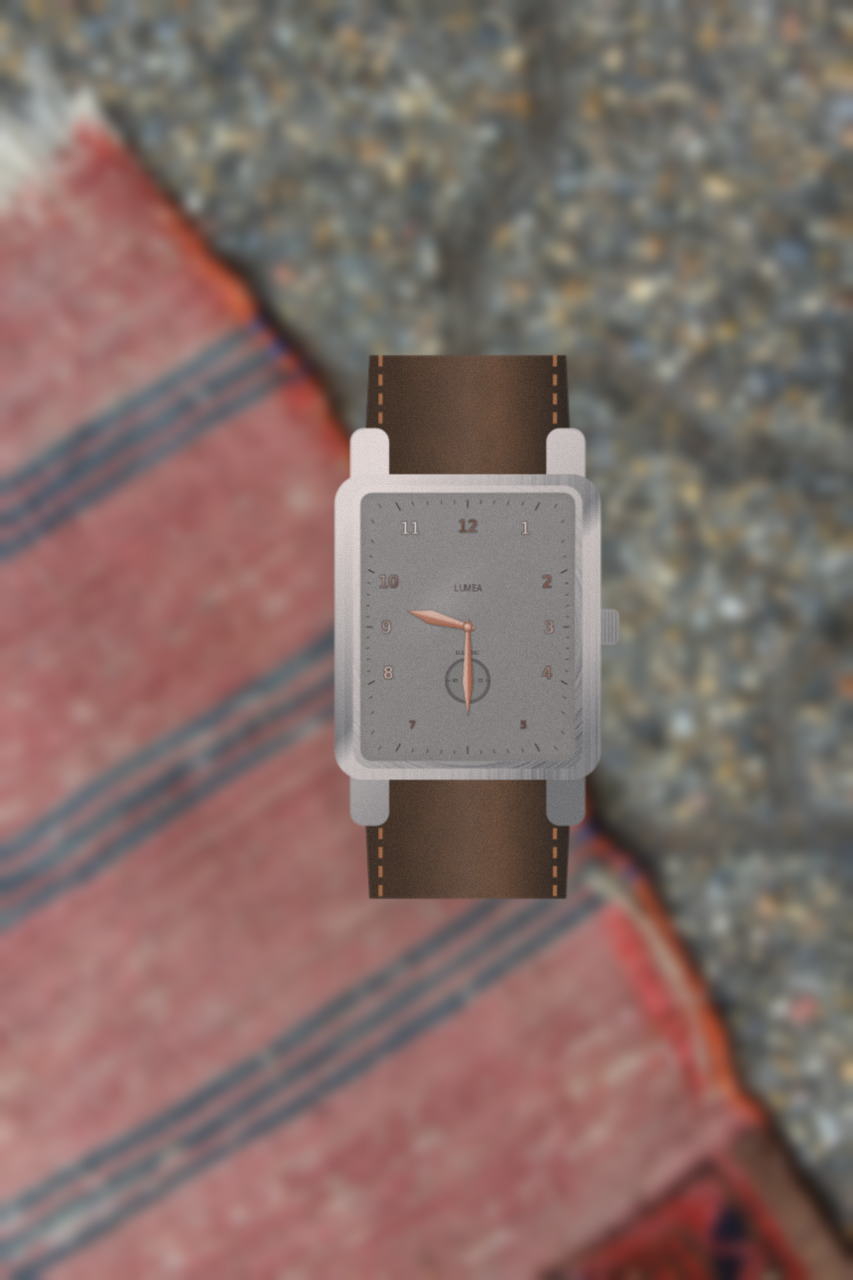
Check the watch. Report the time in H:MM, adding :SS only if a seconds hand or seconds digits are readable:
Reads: 9:30
